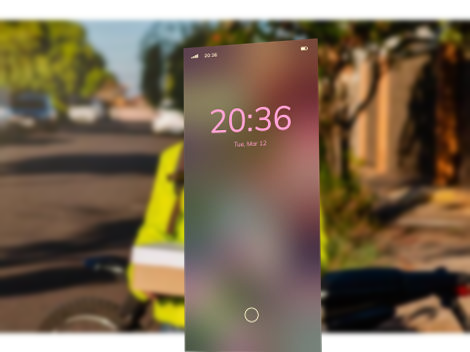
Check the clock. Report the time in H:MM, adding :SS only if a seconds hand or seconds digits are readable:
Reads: 20:36
